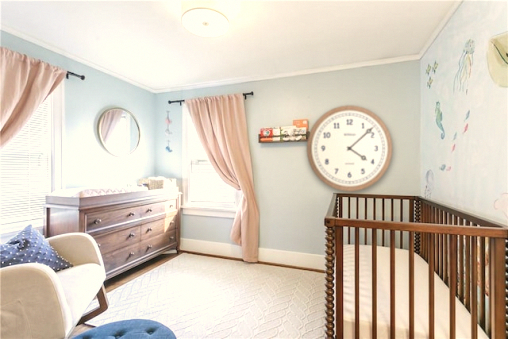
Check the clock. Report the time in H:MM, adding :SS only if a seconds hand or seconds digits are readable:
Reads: 4:08
